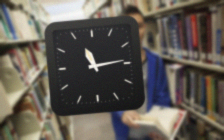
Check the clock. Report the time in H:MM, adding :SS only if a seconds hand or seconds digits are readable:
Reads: 11:14
